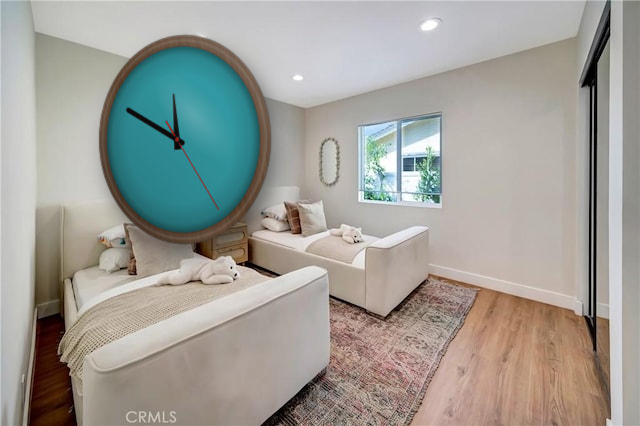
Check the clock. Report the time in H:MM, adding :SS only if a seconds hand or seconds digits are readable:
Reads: 11:49:24
